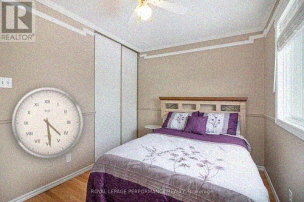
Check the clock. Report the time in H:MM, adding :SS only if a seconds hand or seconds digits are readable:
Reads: 4:29
